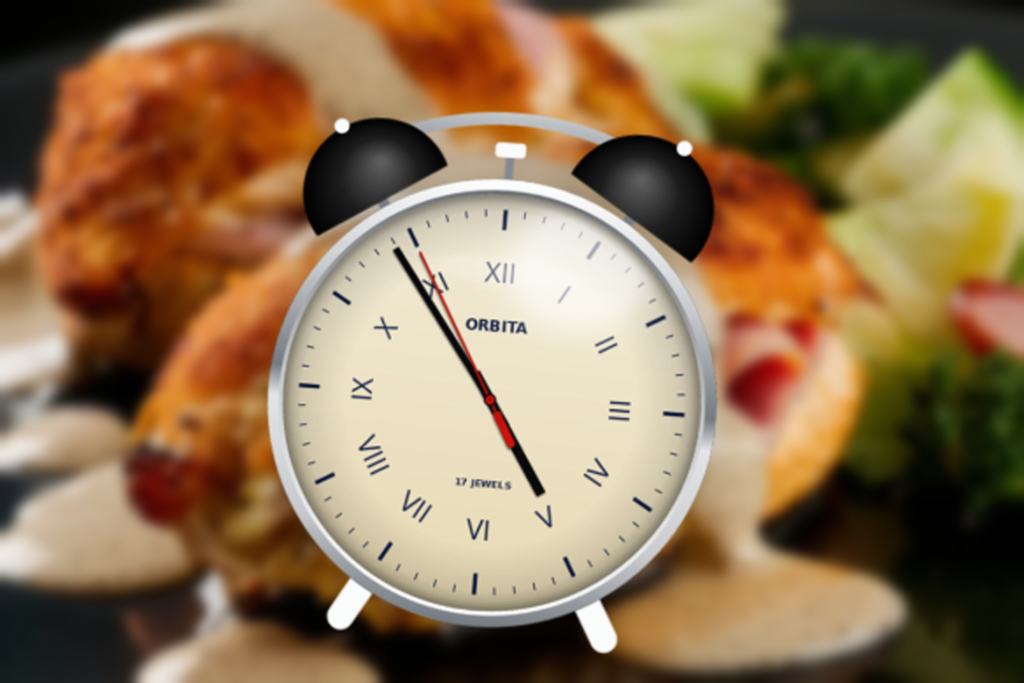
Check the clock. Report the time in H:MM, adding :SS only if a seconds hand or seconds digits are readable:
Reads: 4:53:55
